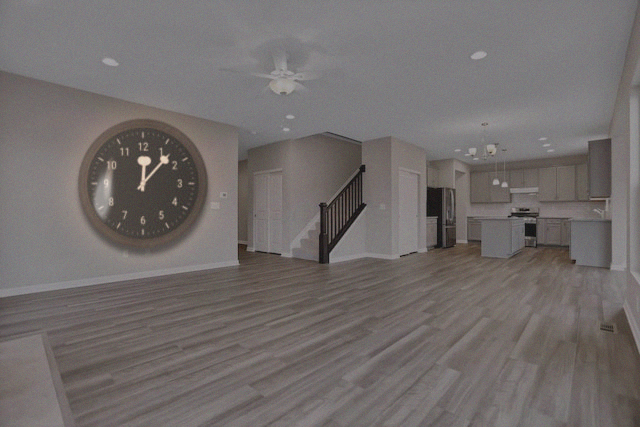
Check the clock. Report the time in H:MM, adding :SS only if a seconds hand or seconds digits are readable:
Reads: 12:07
